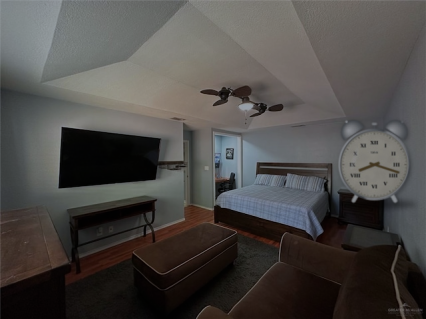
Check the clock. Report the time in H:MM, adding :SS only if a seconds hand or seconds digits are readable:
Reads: 8:18
